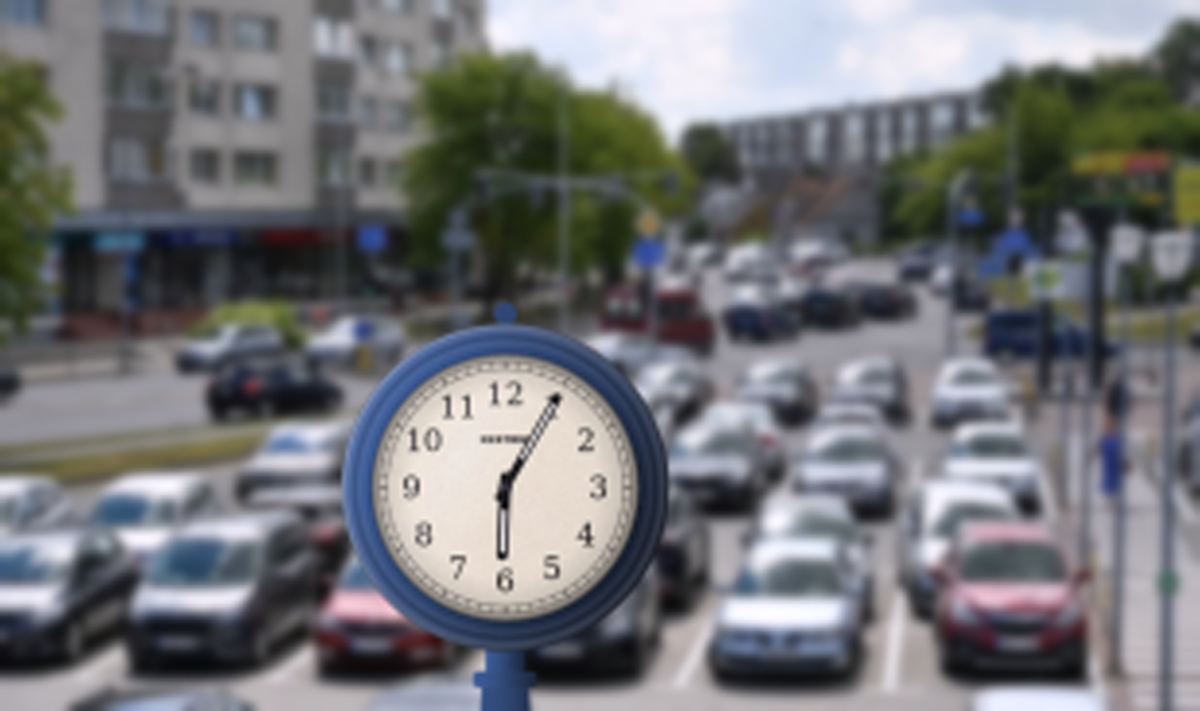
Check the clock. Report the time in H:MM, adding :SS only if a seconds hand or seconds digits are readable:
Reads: 6:05
